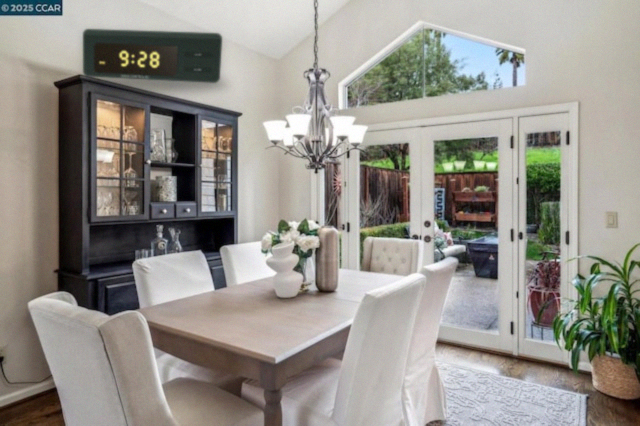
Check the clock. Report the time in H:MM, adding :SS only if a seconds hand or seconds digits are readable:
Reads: 9:28
